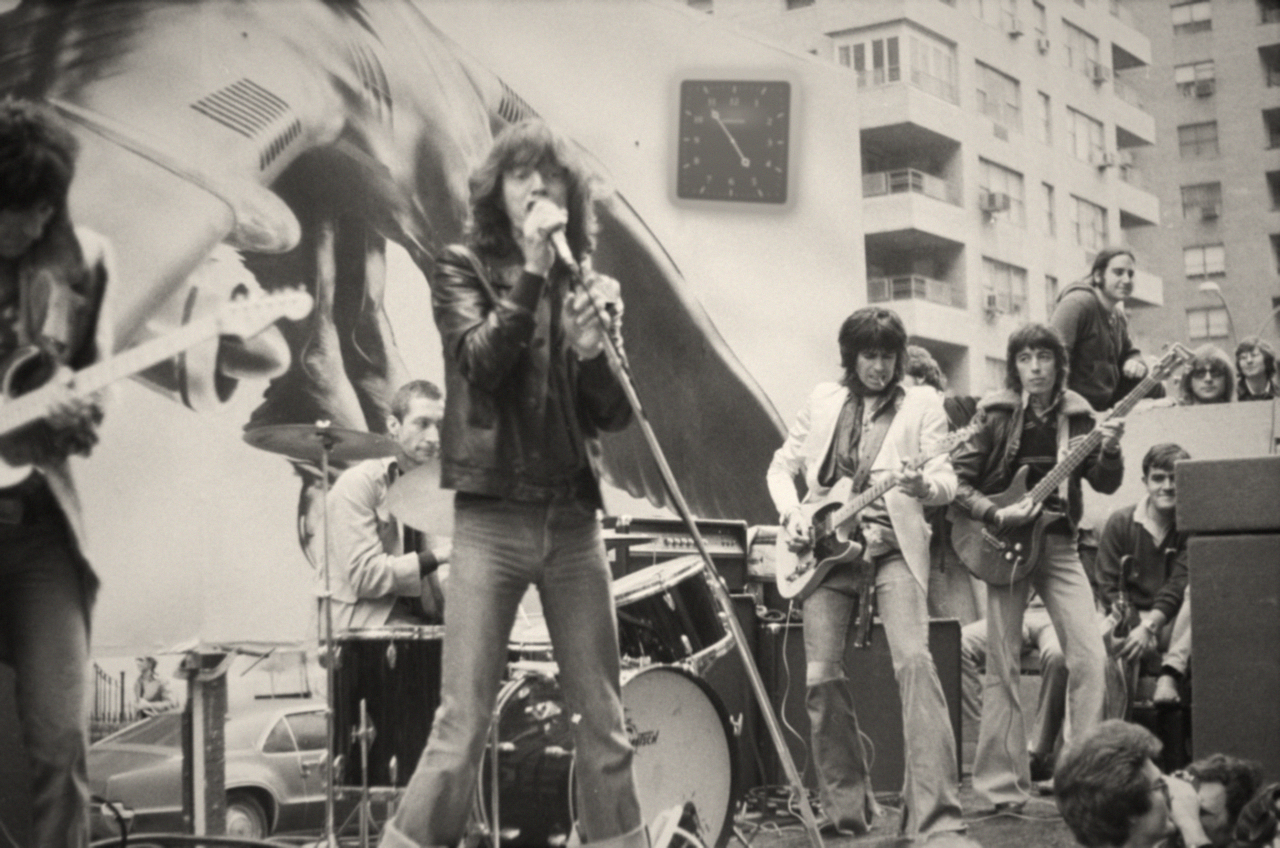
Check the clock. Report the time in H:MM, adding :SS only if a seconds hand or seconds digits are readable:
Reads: 4:54
